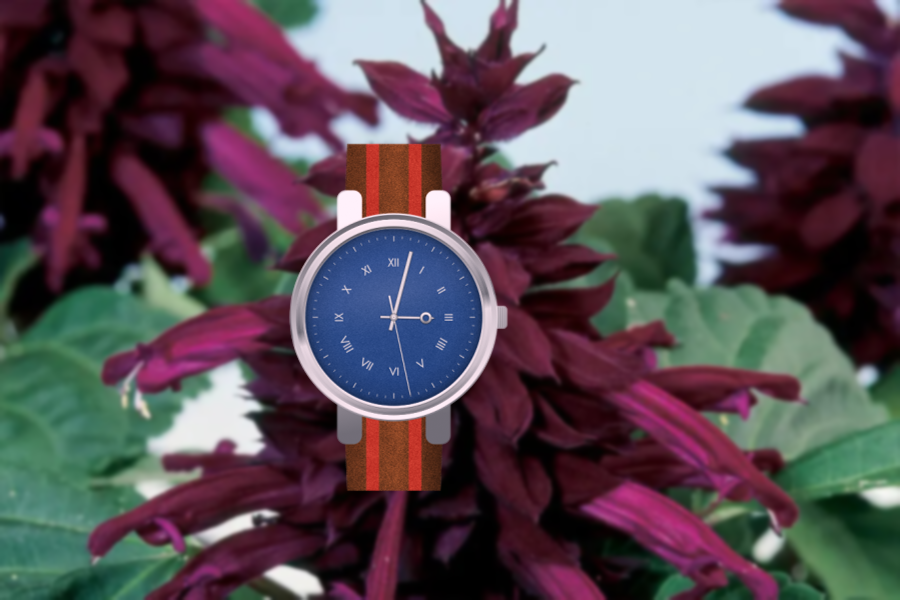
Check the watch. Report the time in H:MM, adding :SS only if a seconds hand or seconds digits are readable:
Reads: 3:02:28
